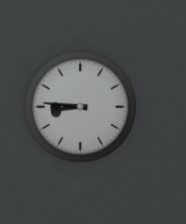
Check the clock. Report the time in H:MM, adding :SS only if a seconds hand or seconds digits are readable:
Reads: 8:46
